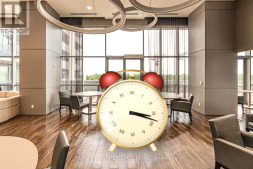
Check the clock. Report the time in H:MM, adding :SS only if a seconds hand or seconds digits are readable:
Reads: 3:18
